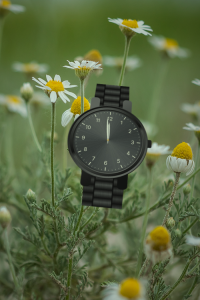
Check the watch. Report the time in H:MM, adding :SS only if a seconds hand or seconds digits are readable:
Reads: 11:59
